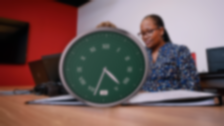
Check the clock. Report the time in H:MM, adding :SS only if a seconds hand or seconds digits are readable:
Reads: 4:33
